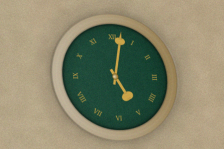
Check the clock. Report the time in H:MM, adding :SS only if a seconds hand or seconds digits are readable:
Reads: 5:02
